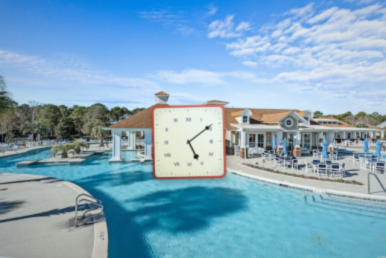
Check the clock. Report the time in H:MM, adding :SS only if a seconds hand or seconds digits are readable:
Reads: 5:09
